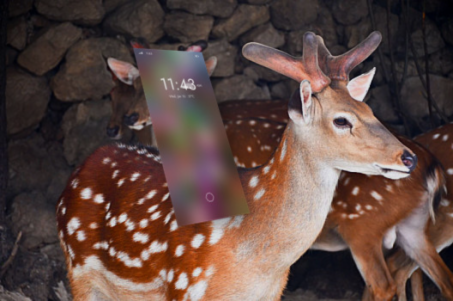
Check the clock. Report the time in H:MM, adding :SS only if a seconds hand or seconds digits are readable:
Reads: 11:43
